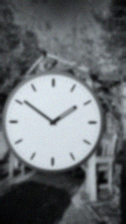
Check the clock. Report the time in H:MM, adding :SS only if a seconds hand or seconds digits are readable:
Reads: 1:51
